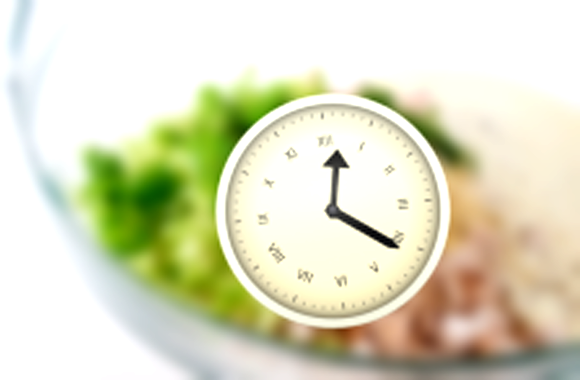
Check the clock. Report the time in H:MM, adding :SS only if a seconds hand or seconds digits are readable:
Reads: 12:21
